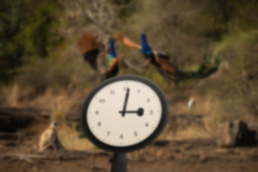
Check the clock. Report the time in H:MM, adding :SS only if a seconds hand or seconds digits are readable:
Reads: 3:01
